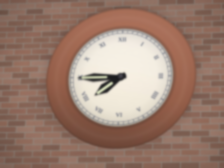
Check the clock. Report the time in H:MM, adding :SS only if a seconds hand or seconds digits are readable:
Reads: 7:45
